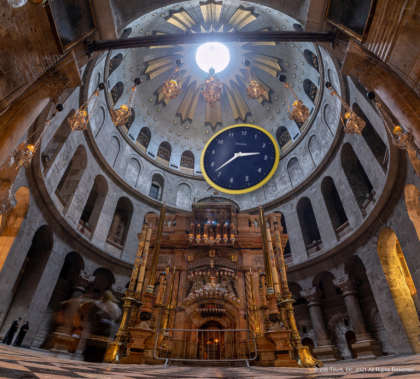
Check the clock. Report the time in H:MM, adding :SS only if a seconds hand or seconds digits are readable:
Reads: 2:37
